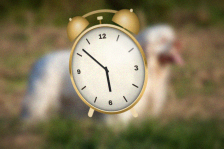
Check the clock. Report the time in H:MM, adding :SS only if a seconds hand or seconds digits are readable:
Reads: 5:52
